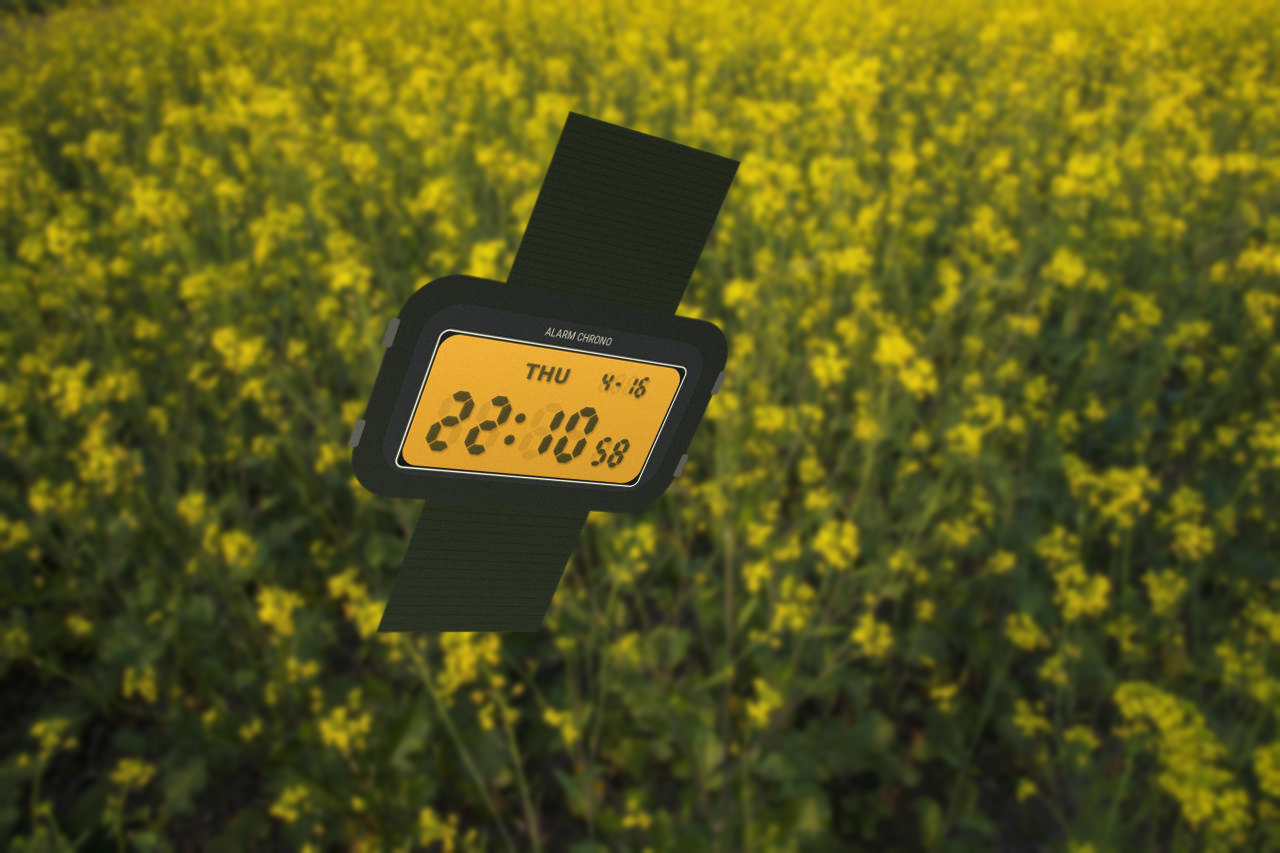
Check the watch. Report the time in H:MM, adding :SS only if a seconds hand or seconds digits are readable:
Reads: 22:10:58
